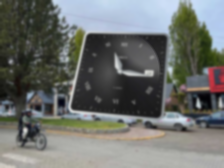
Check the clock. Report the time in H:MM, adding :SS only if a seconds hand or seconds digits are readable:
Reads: 11:16
